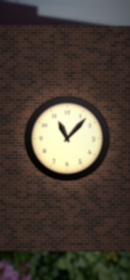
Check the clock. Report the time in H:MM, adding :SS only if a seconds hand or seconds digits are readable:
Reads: 11:07
